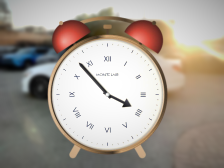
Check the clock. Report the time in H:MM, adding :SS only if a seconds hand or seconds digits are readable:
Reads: 3:53
